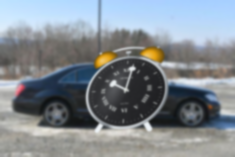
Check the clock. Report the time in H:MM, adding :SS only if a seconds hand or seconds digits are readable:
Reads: 10:02
